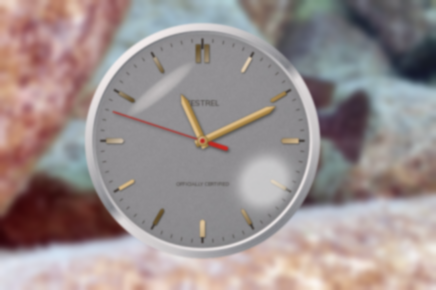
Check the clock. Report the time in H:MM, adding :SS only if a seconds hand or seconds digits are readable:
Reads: 11:10:48
